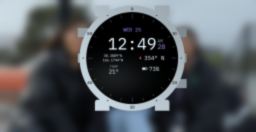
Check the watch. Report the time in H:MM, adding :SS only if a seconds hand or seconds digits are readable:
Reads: 12:49
